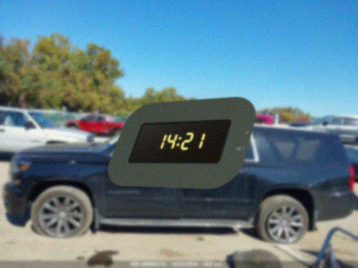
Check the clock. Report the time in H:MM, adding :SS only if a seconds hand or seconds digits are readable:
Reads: 14:21
